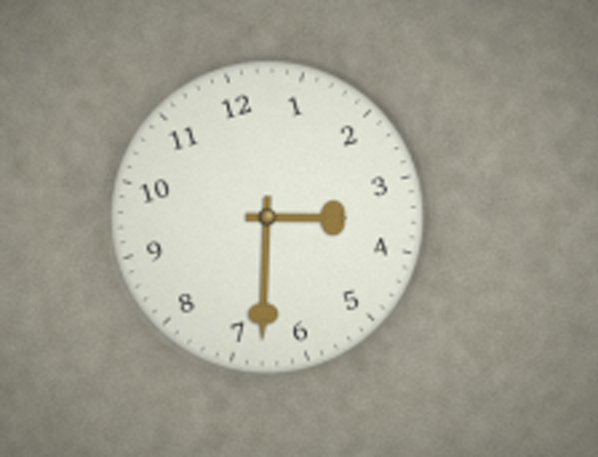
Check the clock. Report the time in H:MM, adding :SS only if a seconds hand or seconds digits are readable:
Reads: 3:33
